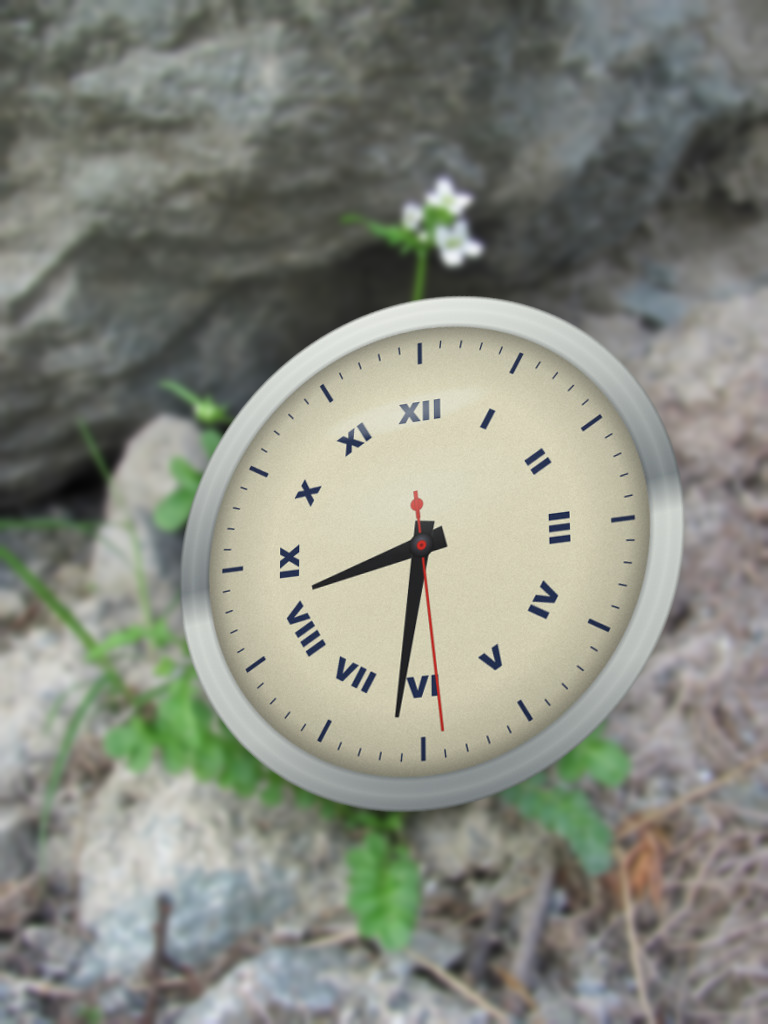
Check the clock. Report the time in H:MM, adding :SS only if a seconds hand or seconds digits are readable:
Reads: 8:31:29
